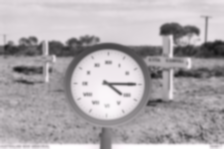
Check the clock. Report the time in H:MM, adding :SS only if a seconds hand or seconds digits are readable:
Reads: 4:15
